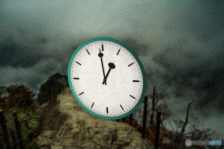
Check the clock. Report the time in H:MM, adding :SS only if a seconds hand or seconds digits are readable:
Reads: 12:59
